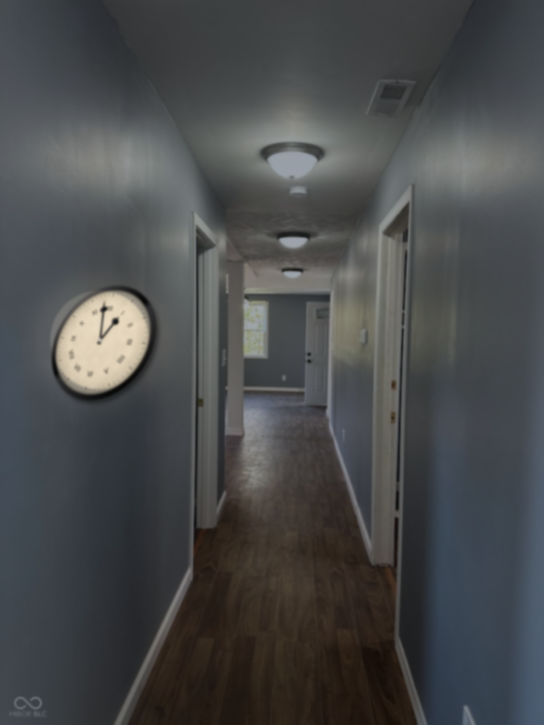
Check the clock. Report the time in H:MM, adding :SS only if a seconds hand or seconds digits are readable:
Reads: 12:58
